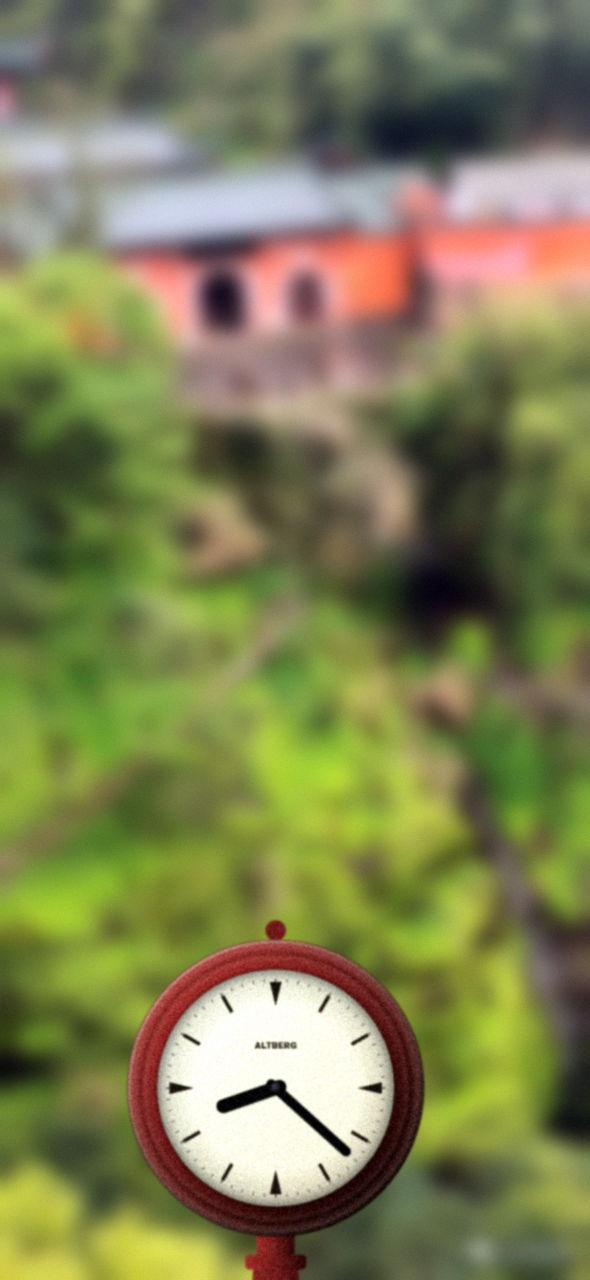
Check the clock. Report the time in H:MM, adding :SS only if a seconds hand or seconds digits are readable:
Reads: 8:22
